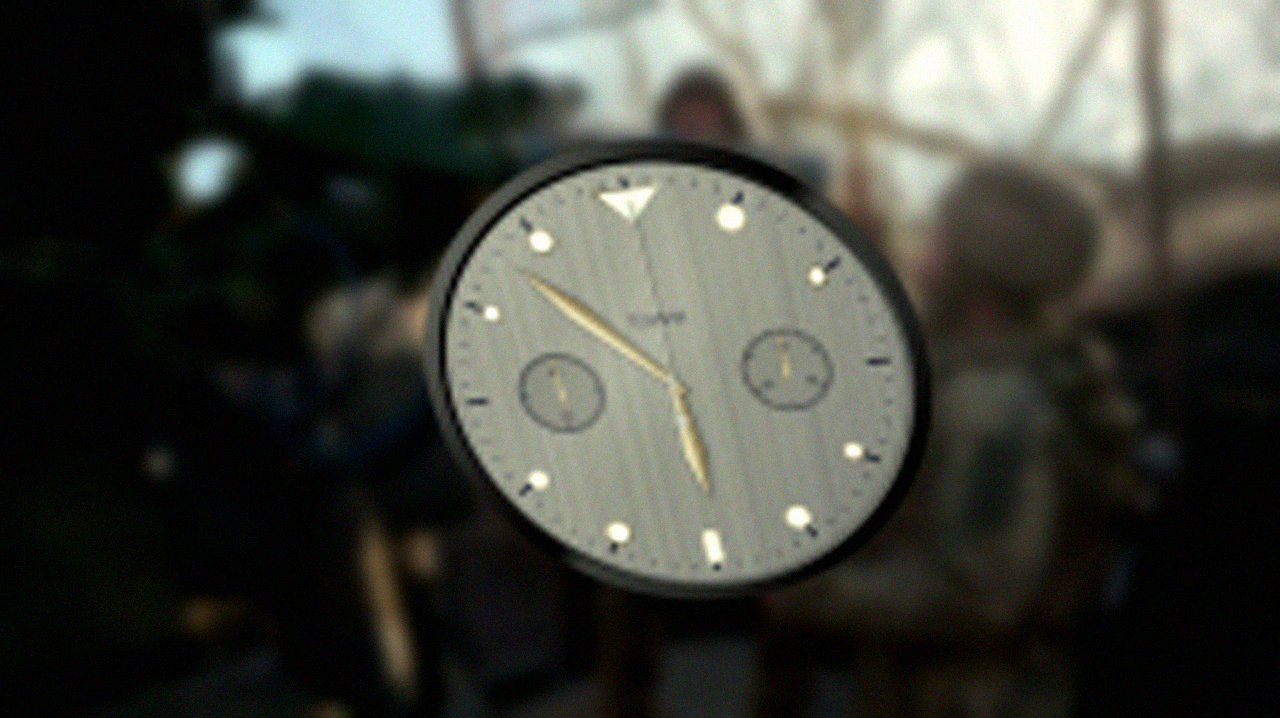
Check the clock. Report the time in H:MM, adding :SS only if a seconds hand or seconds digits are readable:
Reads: 5:53
